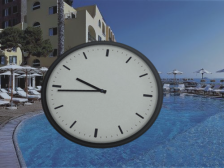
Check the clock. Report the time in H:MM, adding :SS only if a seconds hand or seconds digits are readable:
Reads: 9:44
